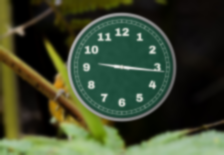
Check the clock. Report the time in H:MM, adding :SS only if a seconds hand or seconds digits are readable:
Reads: 9:16
